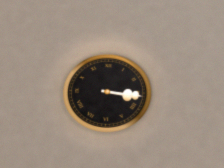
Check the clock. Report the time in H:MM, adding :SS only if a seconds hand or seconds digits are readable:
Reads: 3:16
